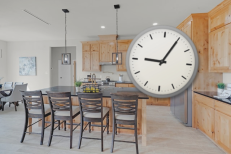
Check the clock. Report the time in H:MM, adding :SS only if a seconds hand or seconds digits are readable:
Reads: 9:05
